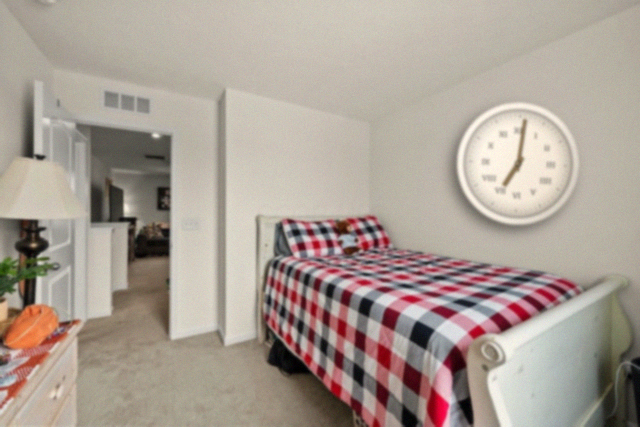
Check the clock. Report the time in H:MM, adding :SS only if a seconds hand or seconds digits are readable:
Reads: 7:01
